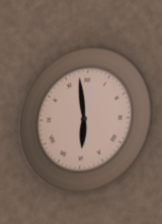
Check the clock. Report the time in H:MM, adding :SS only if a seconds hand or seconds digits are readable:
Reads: 5:58
